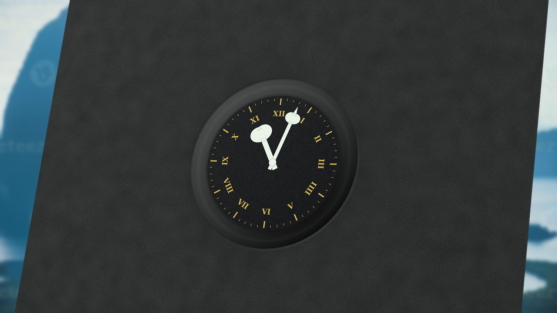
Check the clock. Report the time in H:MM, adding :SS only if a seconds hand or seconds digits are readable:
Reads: 11:03
